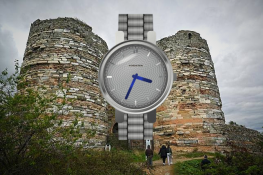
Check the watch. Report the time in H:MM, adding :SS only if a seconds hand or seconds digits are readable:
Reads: 3:34
